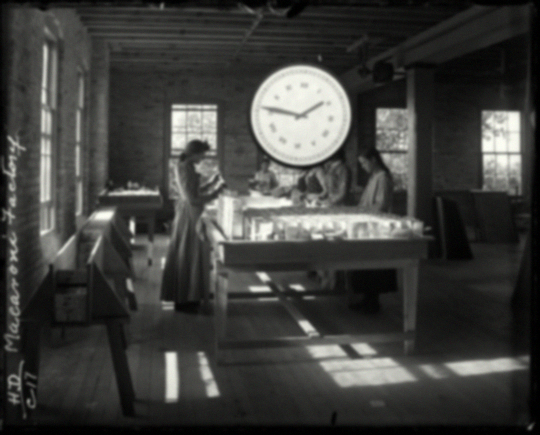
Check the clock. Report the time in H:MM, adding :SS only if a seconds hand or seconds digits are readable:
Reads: 1:46
